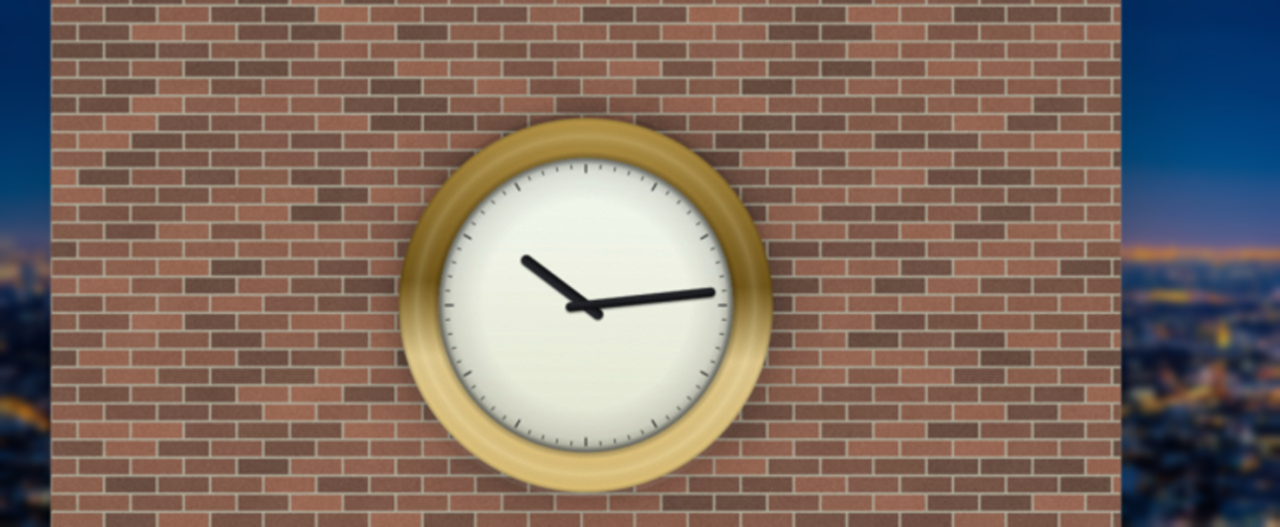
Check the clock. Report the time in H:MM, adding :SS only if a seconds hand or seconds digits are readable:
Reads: 10:14
